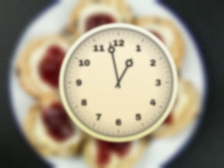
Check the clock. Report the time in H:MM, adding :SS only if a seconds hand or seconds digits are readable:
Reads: 12:58
